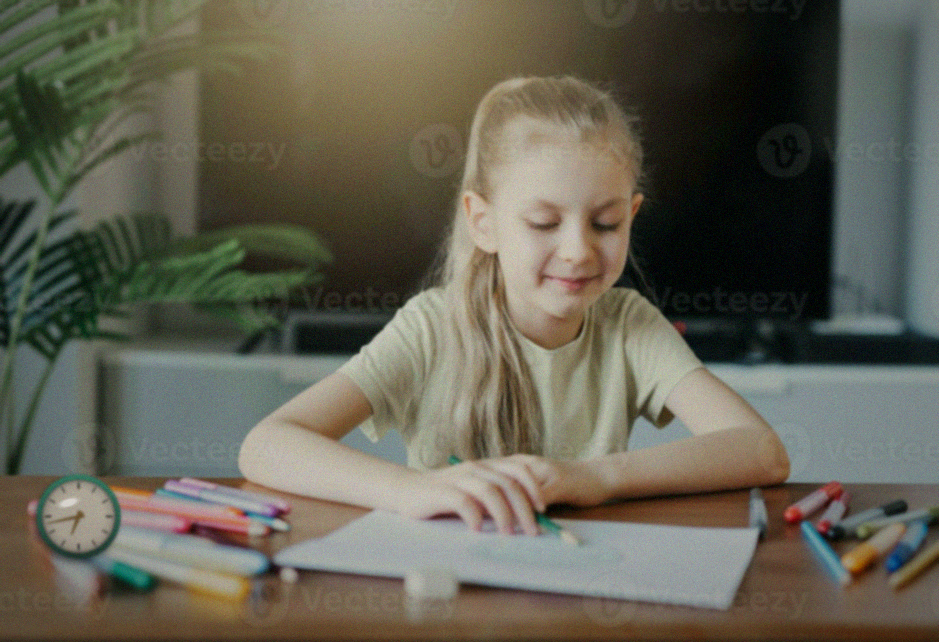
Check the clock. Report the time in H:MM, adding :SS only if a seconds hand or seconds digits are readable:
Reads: 6:43
